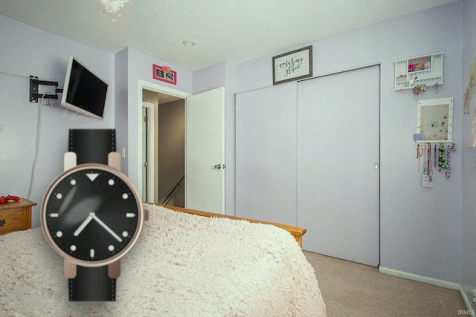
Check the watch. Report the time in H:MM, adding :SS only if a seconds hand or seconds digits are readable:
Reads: 7:22
